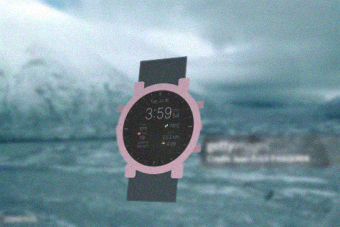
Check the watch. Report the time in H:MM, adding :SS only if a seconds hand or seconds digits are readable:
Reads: 3:59
